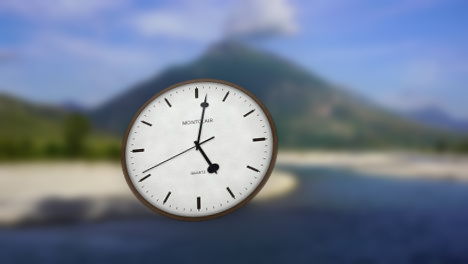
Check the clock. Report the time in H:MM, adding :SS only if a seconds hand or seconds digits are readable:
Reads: 5:01:41
